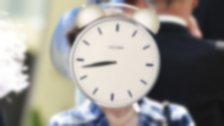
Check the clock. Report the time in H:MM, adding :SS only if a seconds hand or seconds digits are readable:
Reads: 8:43
